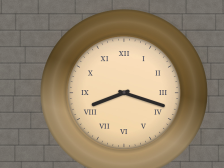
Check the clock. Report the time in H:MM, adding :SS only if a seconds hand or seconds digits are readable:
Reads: 8:18
